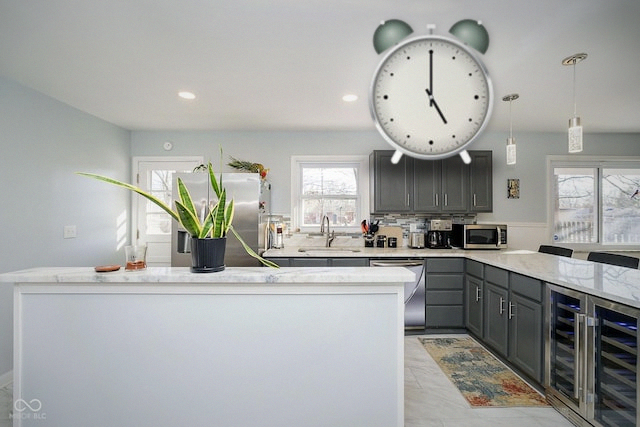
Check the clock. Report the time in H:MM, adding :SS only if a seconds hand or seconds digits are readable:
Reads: 5:00
